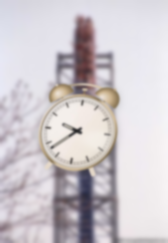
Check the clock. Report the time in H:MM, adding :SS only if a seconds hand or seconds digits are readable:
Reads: 9:38
